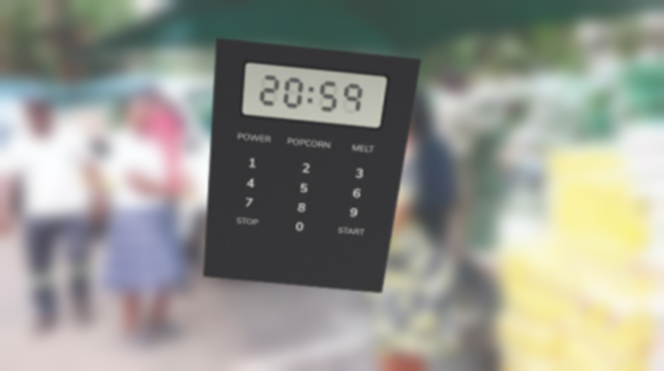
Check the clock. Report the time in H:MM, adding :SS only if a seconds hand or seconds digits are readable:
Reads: 20:59
